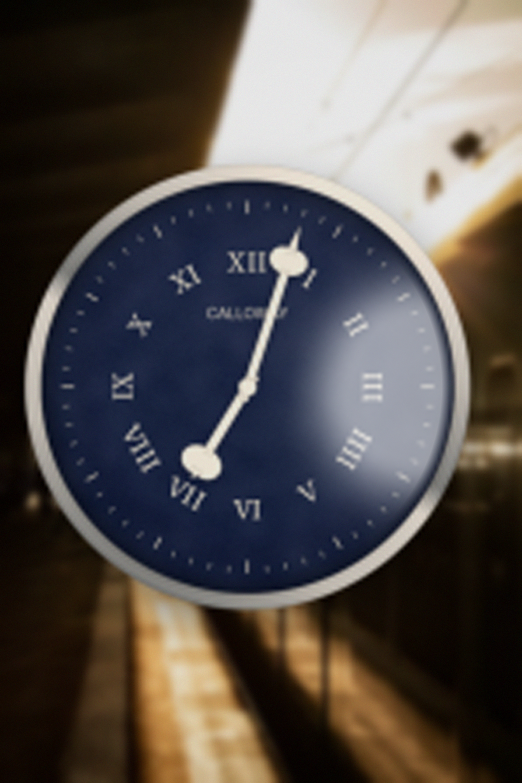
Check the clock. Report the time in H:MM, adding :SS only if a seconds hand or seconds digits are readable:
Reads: 7:03
